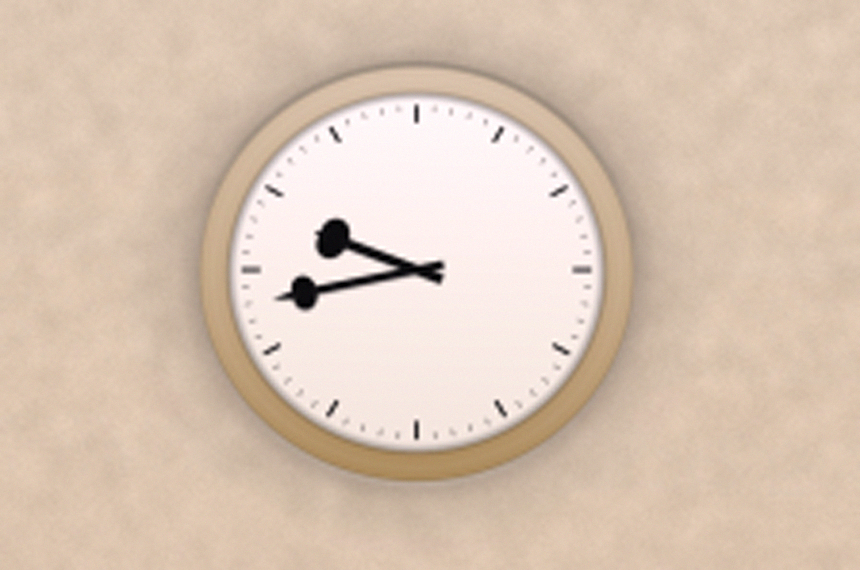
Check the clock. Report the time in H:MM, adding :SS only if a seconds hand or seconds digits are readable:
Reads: 9:43
